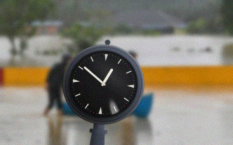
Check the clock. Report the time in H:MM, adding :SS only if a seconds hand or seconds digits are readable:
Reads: 12:51
